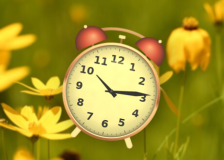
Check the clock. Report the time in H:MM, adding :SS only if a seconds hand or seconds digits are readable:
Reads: 10:14
